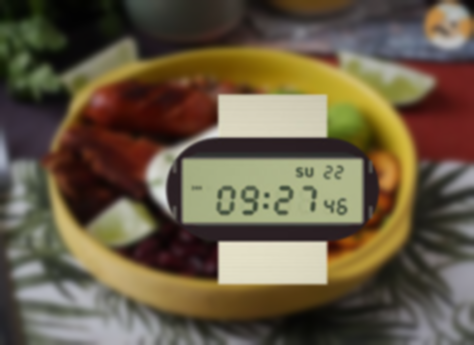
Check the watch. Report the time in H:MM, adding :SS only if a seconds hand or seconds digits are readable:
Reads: 9:27:46
